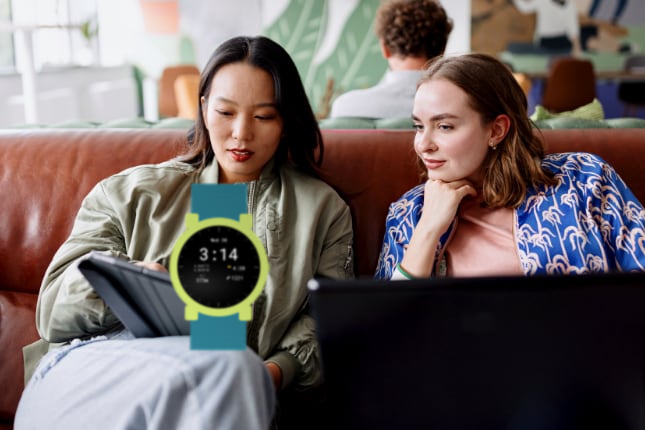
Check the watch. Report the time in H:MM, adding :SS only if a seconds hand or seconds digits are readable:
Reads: 3:14
